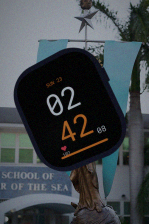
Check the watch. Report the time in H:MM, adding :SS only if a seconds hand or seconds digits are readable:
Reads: 2:42:08
